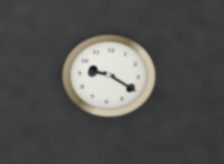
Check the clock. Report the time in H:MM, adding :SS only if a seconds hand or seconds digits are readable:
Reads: 9:20
